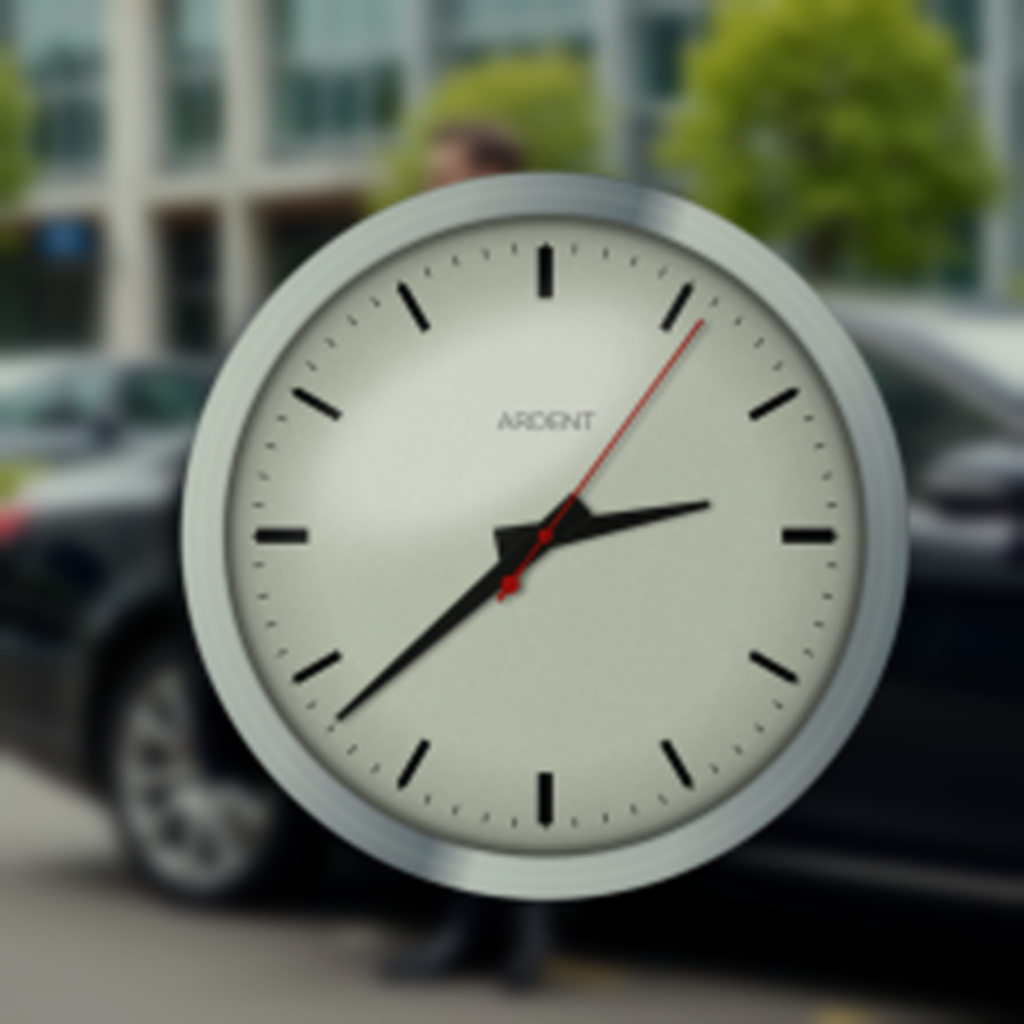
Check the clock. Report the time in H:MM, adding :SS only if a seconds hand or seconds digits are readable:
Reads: 2:38:06
